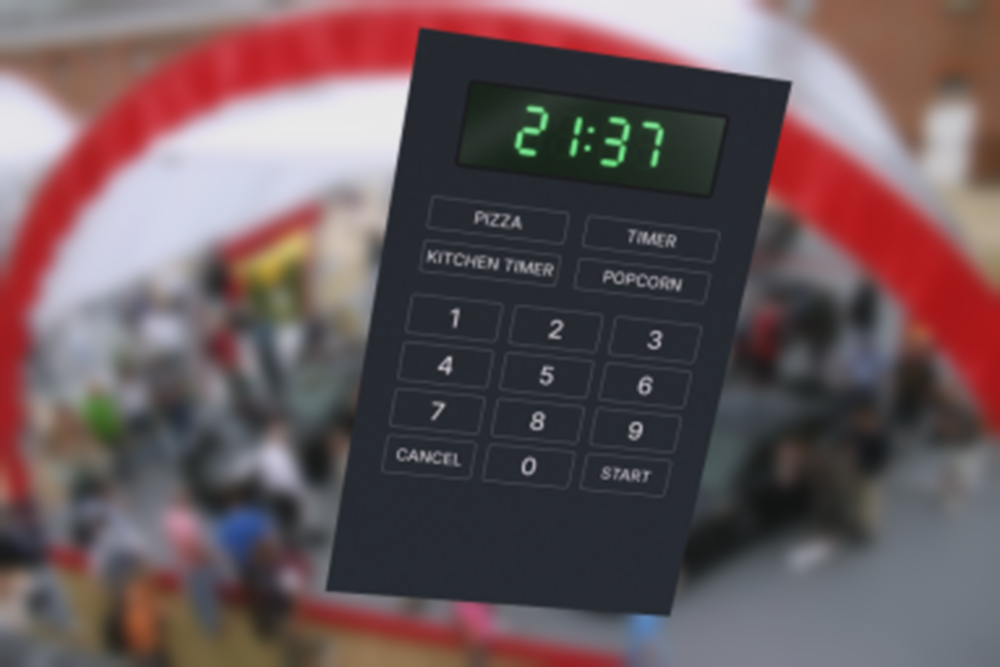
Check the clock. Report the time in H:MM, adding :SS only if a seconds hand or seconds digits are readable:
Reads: 21:37
